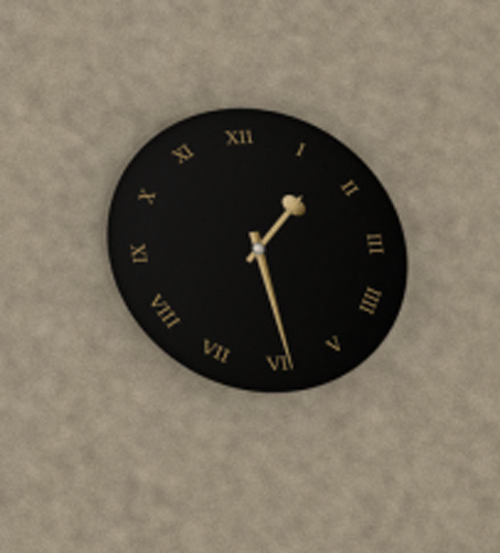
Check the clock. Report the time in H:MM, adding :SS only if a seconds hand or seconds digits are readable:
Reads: 1:29
